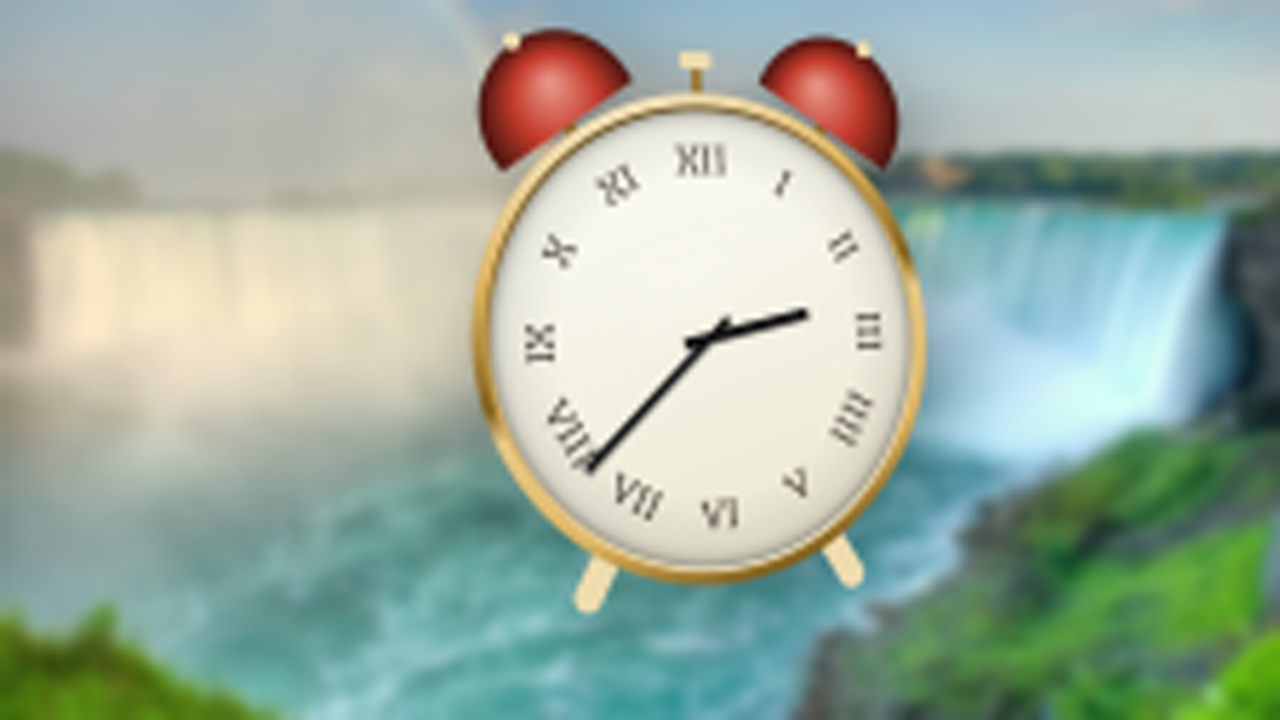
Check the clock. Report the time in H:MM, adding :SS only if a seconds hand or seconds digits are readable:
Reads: 2:38
